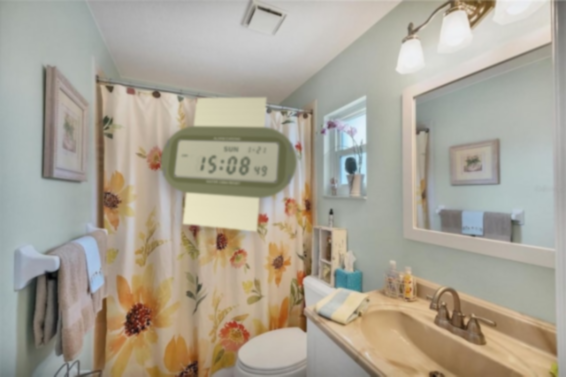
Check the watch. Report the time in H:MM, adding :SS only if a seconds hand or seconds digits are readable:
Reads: 15:08
